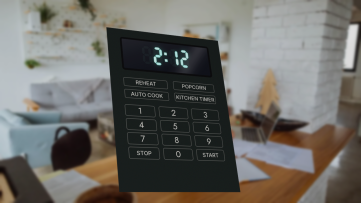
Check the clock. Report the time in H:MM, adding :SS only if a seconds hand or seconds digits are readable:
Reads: 2:12
